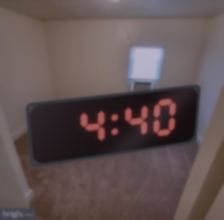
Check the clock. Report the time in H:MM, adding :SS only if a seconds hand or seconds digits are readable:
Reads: 4:40
